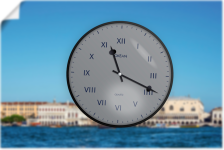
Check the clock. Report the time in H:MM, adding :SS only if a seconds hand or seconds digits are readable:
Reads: 11:19
